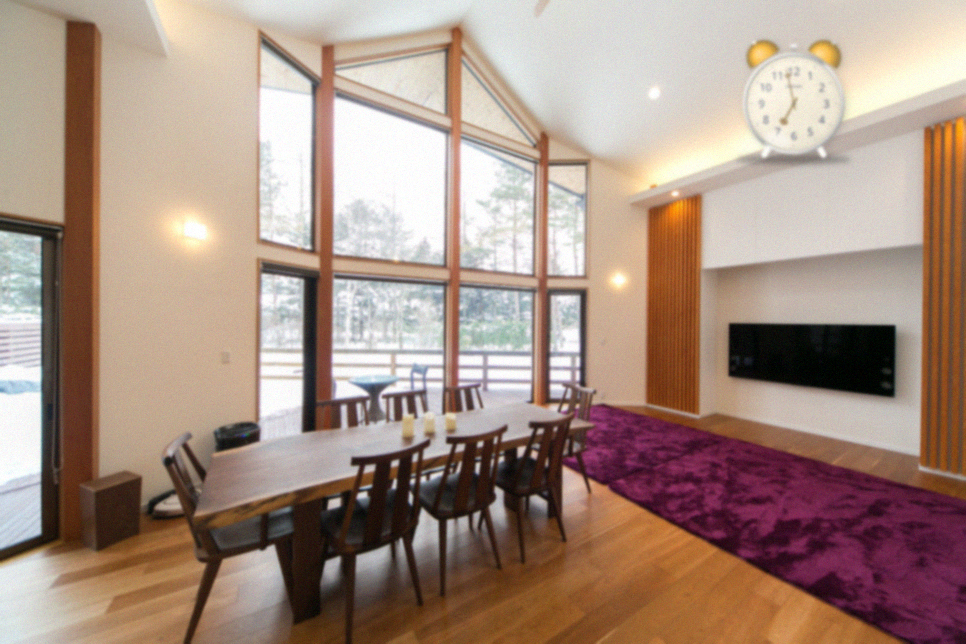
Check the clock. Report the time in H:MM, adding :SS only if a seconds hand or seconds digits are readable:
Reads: 6:58
